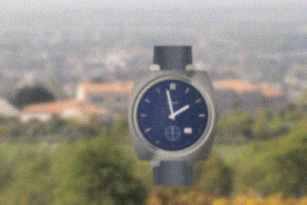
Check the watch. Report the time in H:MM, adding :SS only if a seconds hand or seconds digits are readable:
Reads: 1:58
